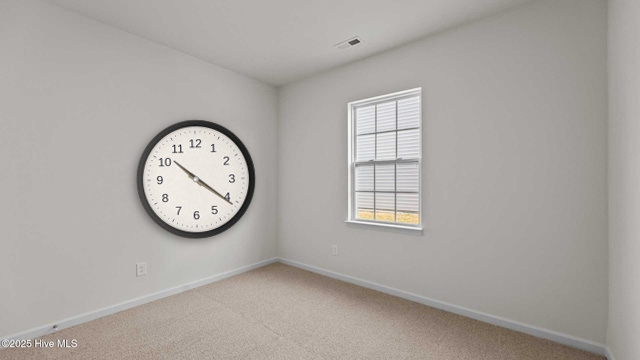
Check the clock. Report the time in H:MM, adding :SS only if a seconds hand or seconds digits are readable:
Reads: 10:21
